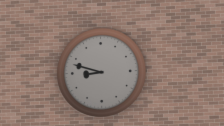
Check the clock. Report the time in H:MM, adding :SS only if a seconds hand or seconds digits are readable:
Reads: 8:48
